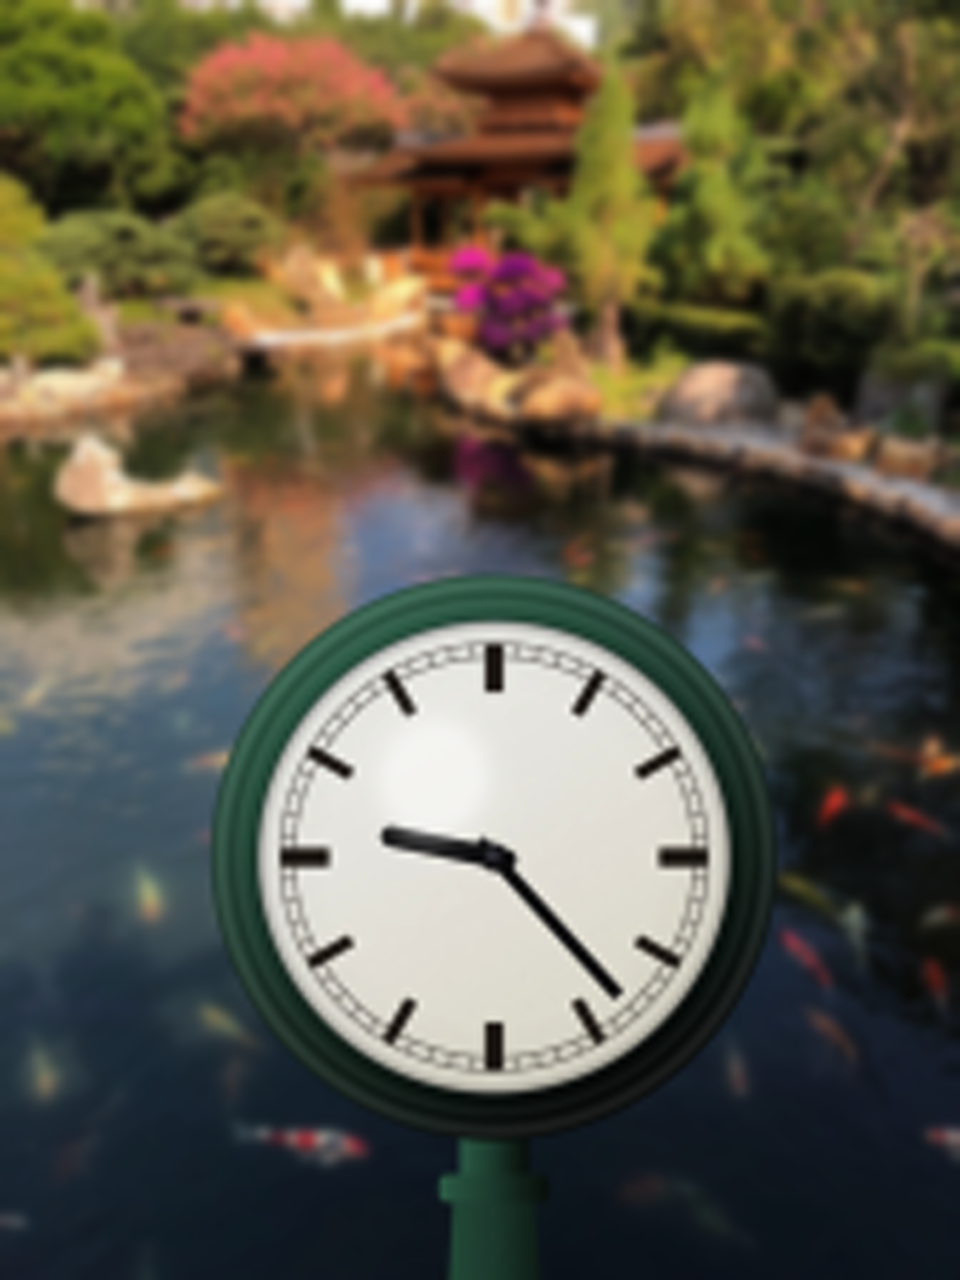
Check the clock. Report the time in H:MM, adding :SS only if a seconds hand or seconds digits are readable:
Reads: 9:23
